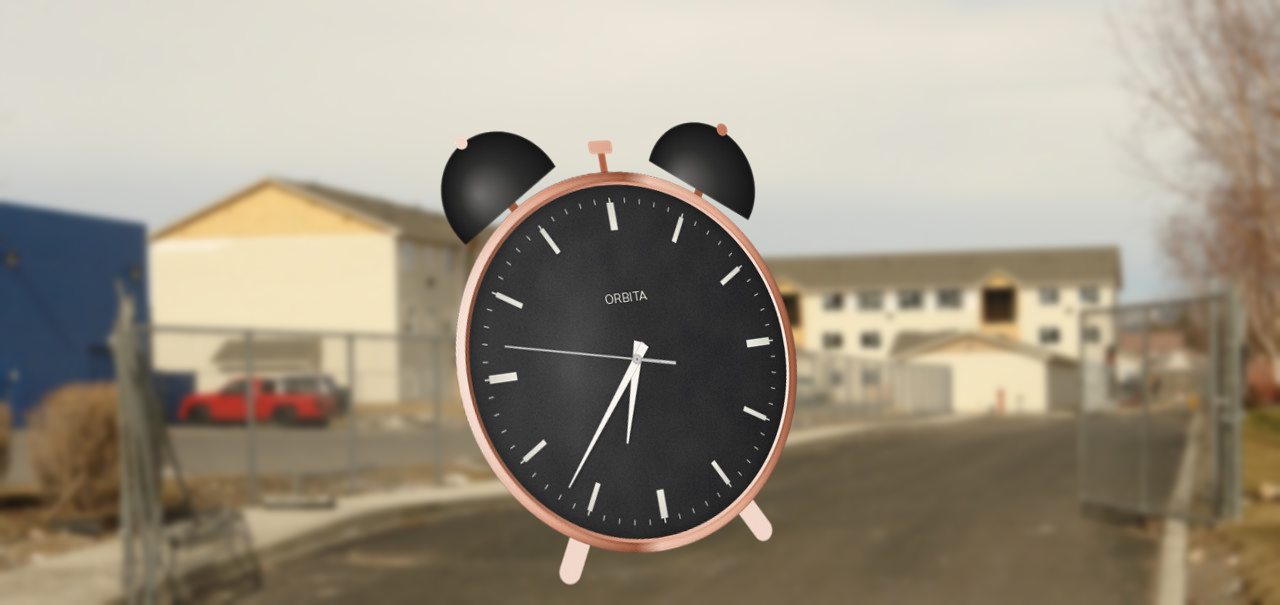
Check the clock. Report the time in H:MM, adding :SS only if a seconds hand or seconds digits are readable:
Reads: 6:36:47
